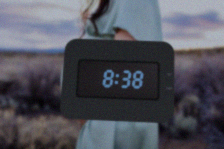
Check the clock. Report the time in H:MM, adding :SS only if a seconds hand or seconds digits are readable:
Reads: 8:38
